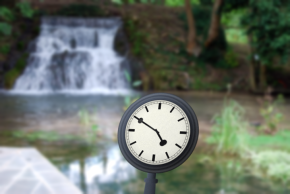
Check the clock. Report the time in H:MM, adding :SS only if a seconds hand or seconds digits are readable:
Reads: 4:50
